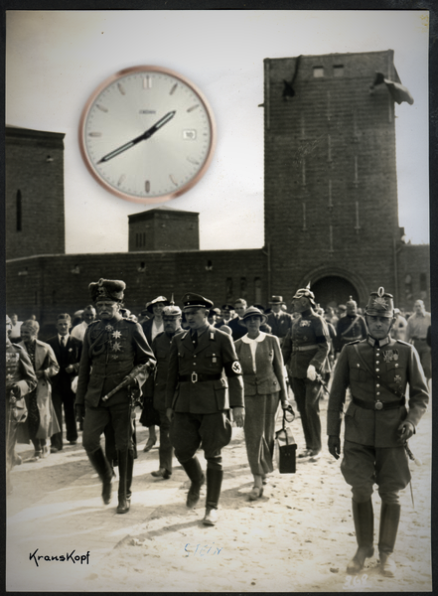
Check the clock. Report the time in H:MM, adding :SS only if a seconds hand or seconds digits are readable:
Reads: 1:40
